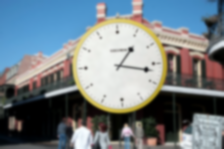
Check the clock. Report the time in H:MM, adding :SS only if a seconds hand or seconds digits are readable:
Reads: 1:17
